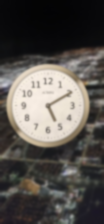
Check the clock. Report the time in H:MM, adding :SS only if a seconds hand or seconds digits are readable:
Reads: 5:10
